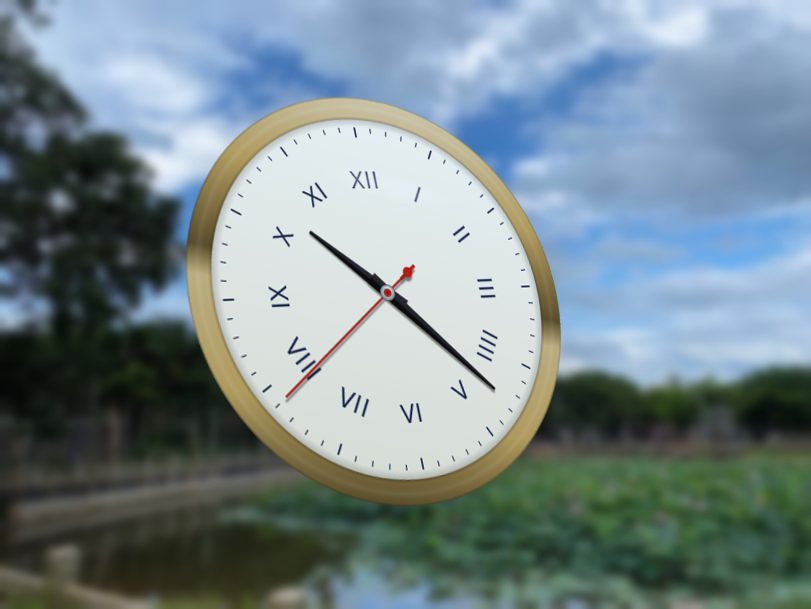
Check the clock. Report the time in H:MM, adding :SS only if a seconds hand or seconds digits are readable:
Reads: 10:22:39
